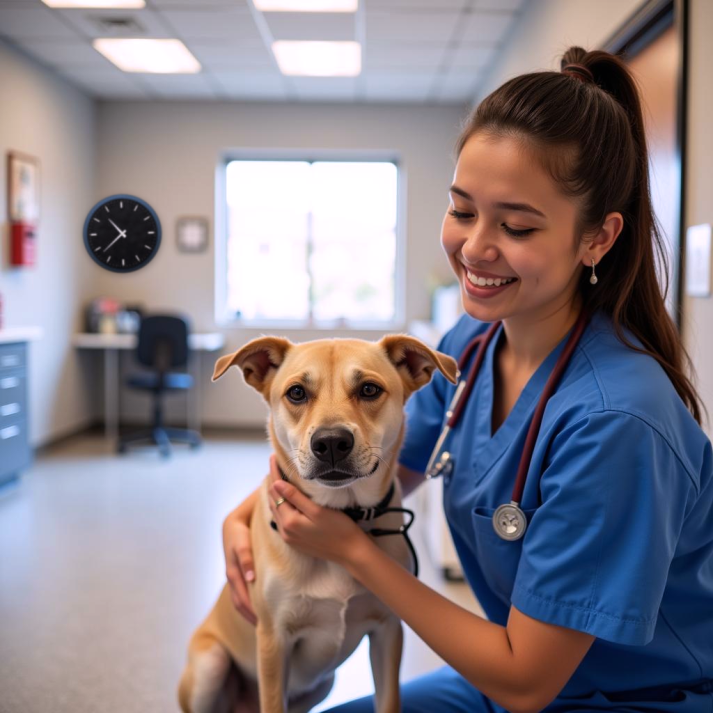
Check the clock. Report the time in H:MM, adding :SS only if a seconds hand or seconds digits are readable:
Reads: 10:38
